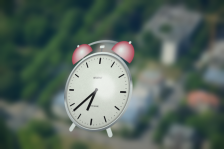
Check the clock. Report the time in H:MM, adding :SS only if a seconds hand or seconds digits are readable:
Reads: 6:38
